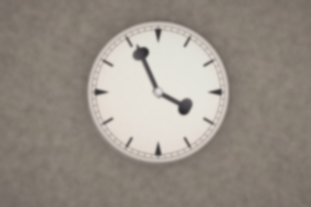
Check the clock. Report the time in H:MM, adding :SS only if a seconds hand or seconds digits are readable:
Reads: 3:56
